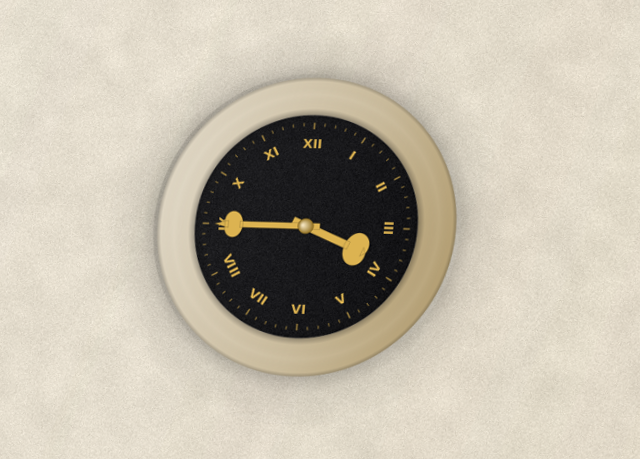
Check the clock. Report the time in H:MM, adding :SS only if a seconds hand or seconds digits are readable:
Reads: 3:45
